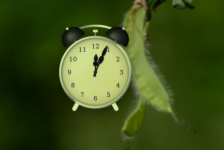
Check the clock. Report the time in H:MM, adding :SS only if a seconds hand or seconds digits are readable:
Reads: 12:04
